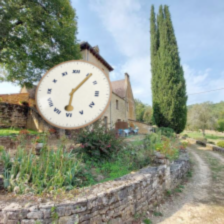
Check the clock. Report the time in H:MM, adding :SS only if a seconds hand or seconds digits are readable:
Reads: 6:06
